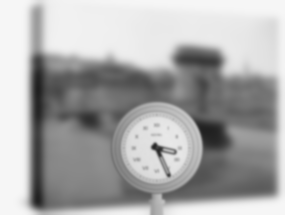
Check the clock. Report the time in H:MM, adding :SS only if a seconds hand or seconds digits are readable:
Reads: 3:26
